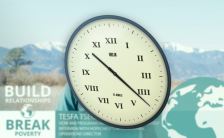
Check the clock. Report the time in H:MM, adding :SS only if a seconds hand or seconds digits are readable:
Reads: 10:22
